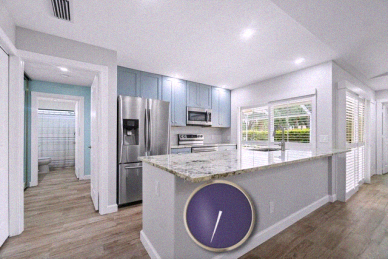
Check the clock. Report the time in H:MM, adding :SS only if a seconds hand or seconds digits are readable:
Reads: 6:33
